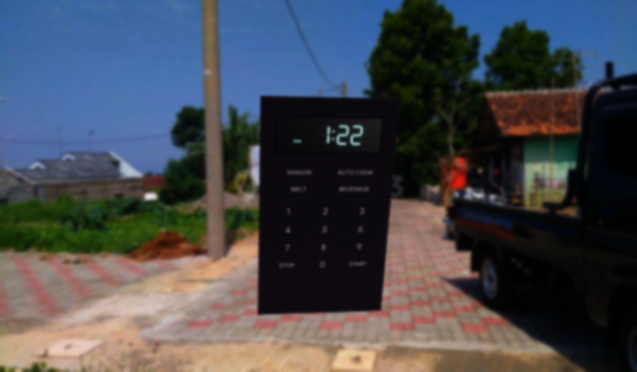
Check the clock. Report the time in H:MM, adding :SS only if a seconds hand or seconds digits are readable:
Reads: 1:22
